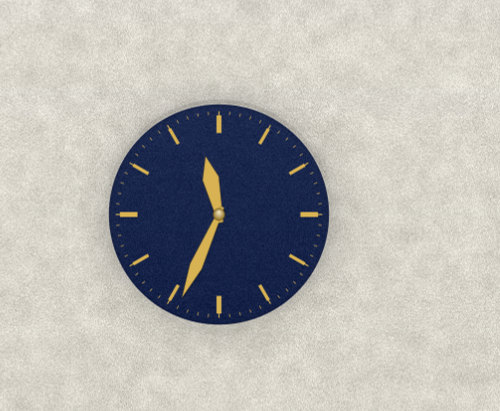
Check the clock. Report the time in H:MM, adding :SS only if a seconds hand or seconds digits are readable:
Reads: 11:34
